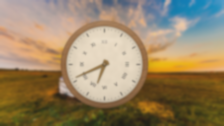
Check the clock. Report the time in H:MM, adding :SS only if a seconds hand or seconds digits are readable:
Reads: 6:41
